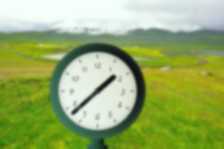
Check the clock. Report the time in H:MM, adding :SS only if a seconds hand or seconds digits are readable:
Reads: 1:38
